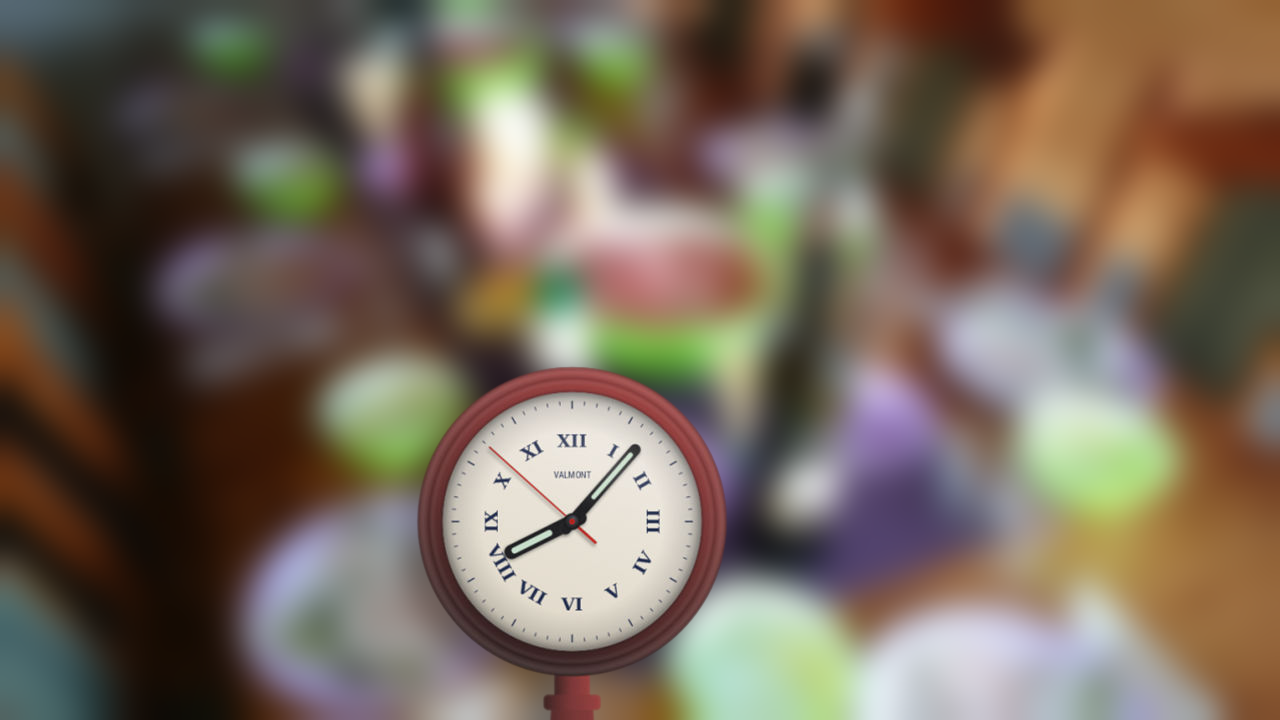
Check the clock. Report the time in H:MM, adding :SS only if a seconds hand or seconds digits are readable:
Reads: 8:06:52
